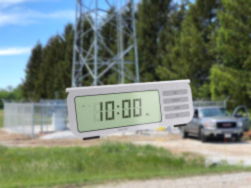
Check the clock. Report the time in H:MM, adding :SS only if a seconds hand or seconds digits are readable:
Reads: 10:00
